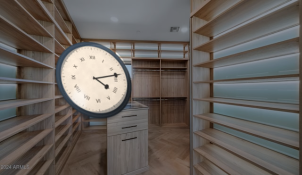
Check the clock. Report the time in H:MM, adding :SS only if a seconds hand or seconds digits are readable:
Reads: 4:13
